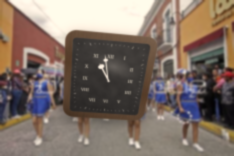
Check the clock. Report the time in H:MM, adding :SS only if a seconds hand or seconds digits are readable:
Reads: 10:58
